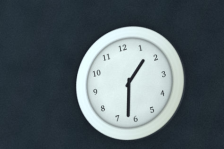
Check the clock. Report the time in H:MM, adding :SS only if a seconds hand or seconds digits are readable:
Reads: 1:32
